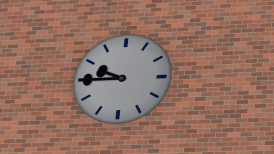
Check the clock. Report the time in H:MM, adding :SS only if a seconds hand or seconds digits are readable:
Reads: 9:45
